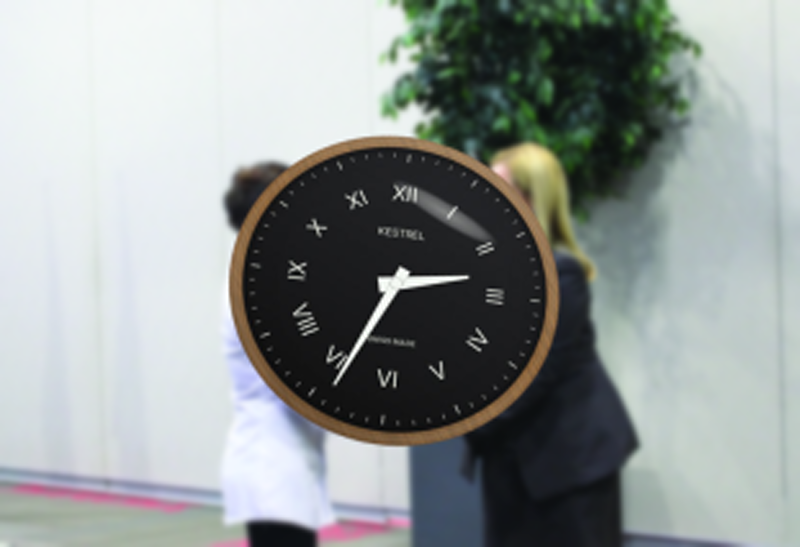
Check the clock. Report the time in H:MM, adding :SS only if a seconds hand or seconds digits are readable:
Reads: 2:34
